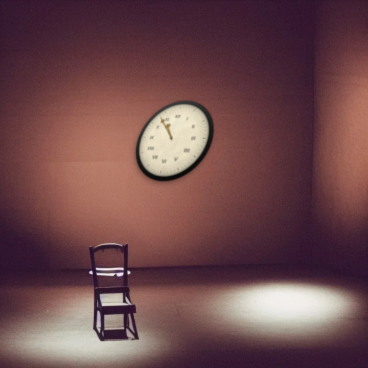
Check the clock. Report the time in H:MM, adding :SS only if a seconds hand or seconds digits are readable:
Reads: 10:53
